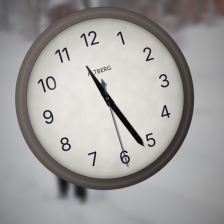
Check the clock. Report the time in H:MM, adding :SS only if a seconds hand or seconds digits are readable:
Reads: 11:26:30
